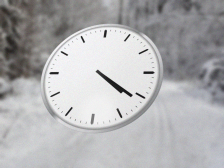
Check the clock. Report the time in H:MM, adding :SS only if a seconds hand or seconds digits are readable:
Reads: 4:21
